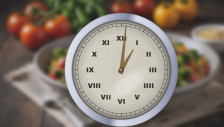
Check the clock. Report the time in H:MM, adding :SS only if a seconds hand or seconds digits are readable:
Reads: 1:01
